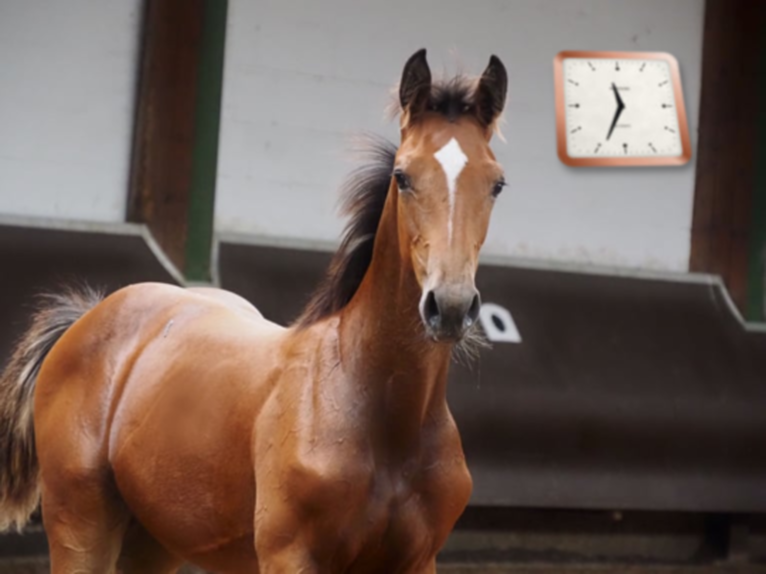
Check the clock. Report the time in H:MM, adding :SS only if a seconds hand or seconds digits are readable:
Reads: 11:34
